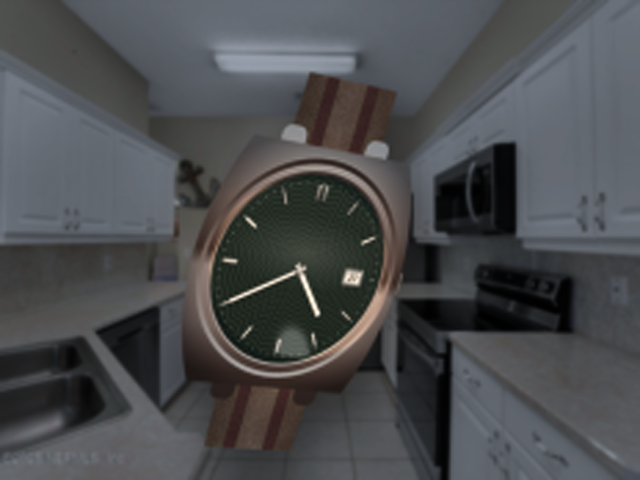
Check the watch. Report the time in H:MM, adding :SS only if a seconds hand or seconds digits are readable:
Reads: 4:40
